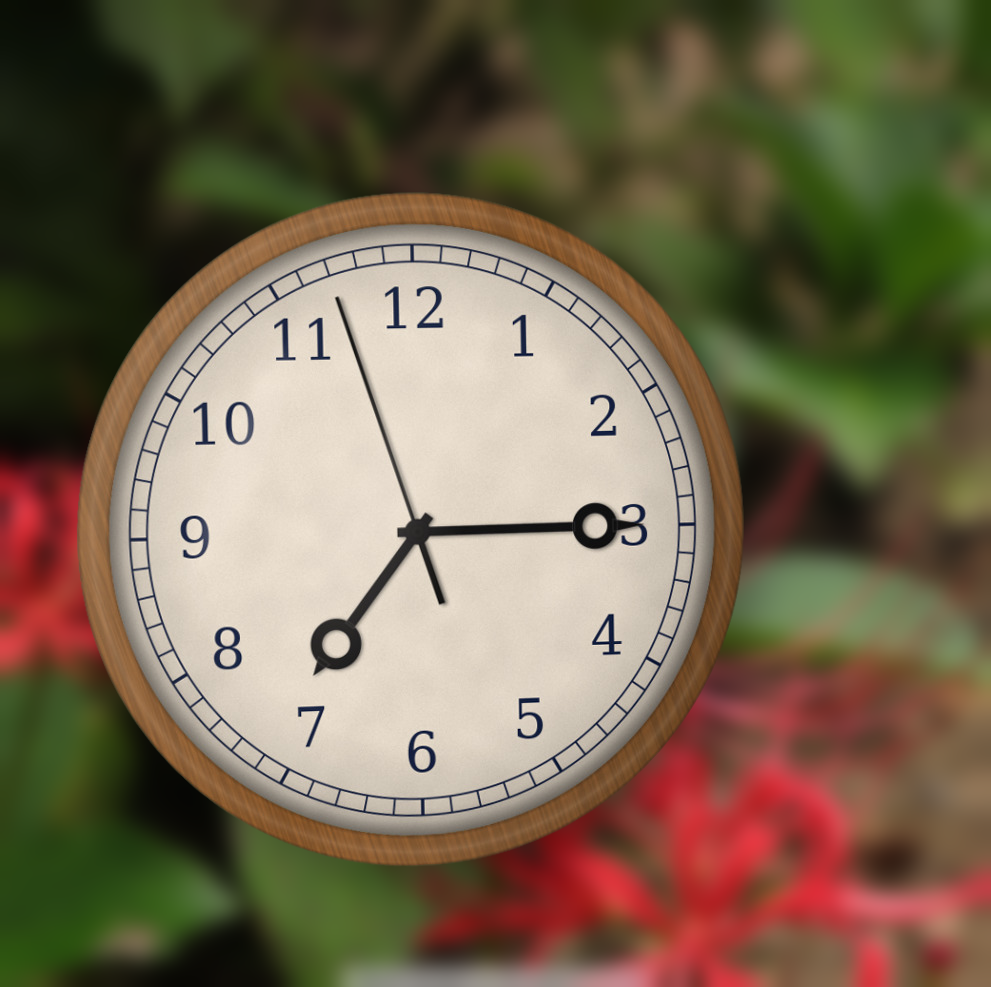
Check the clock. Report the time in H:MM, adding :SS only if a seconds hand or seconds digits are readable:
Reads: 7:14:57
